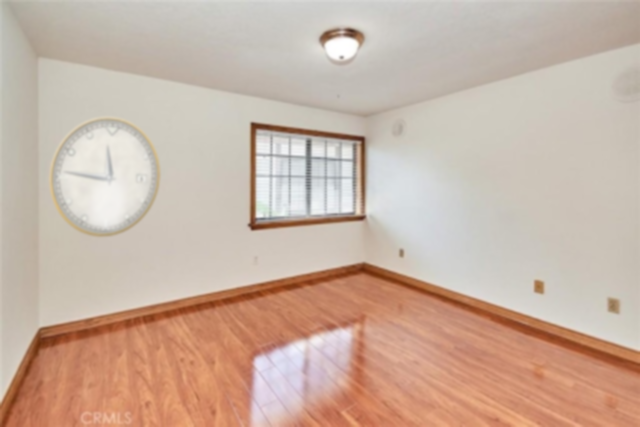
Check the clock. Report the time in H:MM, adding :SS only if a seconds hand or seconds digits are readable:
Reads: 11:46
